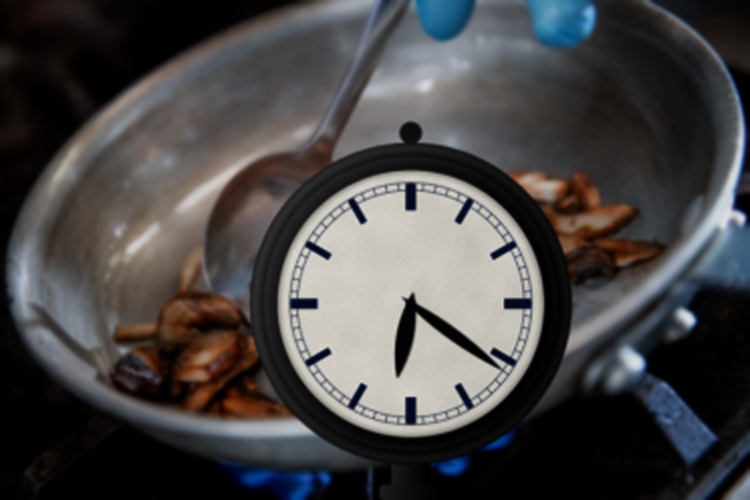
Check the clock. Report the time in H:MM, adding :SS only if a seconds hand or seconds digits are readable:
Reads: 6:21
